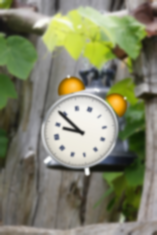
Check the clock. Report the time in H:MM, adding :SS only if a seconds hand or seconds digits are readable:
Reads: 8:49
